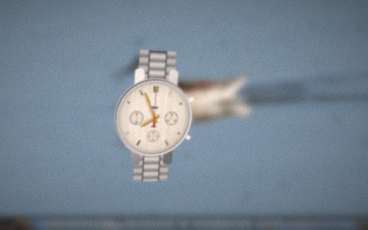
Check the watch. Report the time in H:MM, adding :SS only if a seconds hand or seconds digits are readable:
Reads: 7:56
